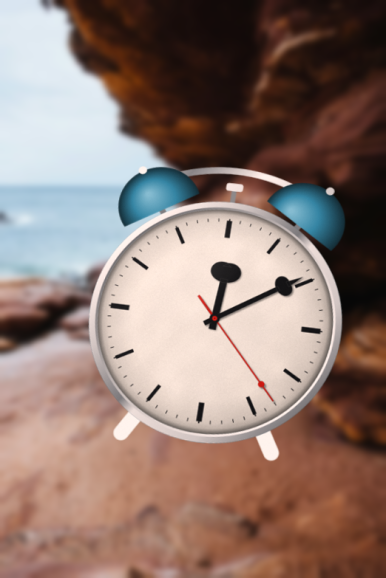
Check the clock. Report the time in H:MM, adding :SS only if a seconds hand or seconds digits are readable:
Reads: 12:09:23
